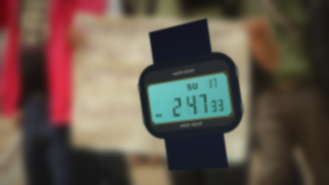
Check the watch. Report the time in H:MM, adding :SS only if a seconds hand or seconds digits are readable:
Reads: 2:47:33
